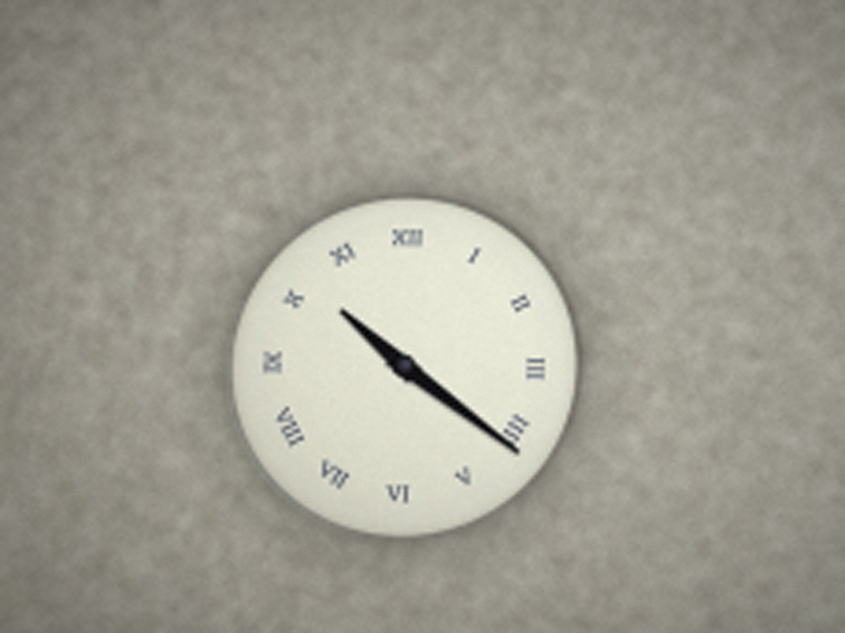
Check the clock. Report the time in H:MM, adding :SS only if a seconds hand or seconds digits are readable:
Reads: 10:21
